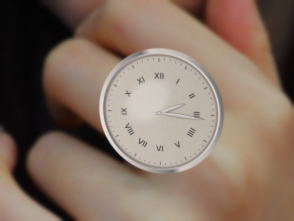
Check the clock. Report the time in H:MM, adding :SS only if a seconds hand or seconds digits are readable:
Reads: 2:16
